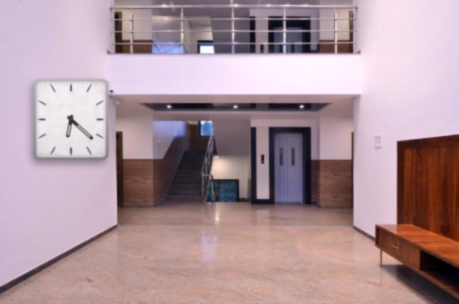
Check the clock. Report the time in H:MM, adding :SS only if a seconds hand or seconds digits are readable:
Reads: 6:22
